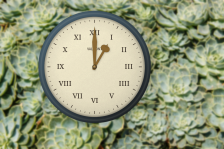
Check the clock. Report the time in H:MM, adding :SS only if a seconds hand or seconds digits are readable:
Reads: 1:00
